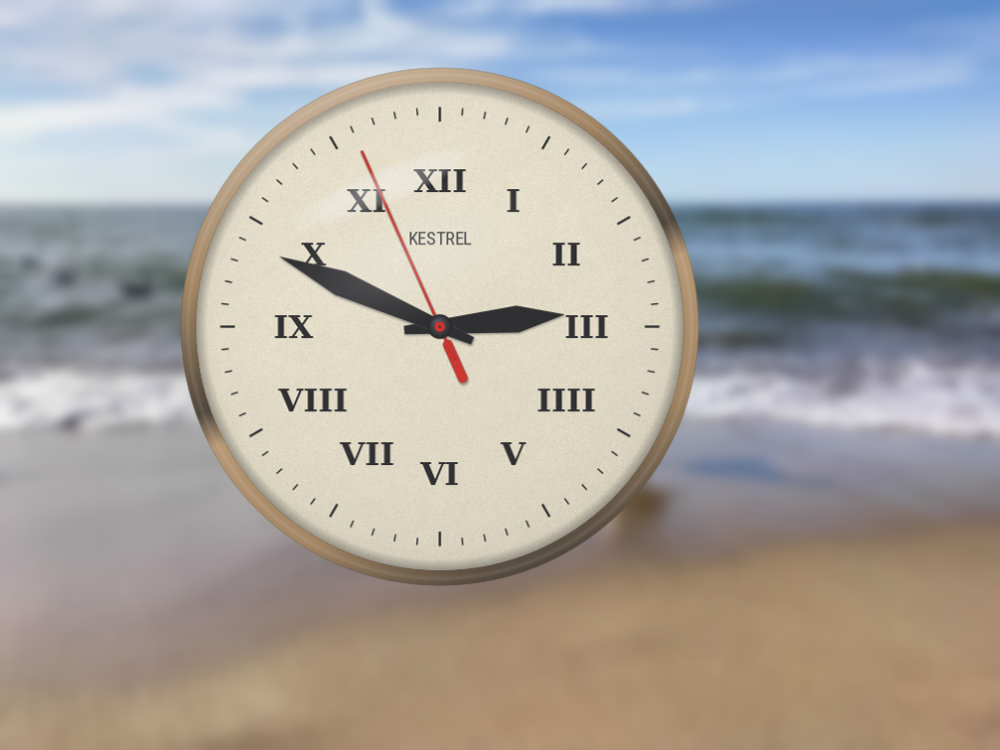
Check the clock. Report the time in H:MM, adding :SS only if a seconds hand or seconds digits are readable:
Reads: 2:48:56
